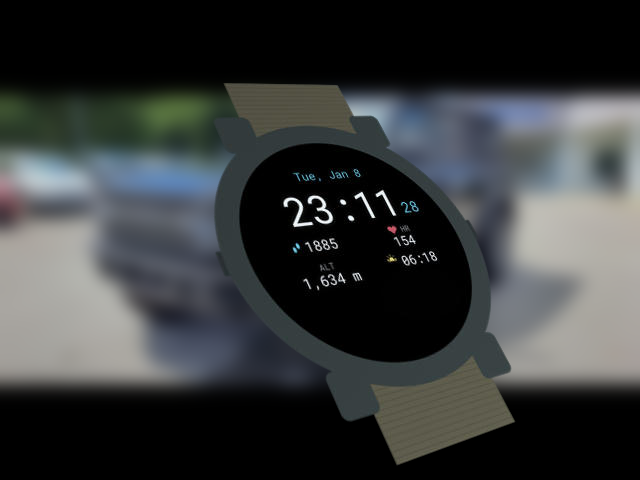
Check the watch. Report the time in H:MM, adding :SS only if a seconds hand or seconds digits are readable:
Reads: 23:11:28
